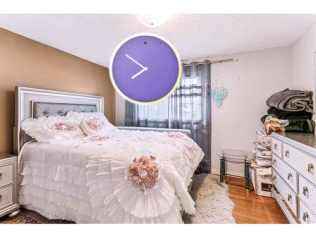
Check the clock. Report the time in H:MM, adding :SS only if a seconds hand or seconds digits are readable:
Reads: 7:51
